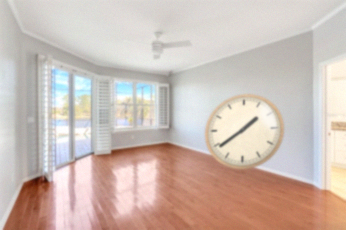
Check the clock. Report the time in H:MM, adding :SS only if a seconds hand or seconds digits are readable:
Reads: 1:39
